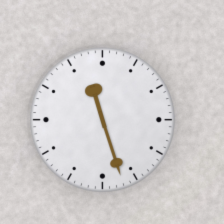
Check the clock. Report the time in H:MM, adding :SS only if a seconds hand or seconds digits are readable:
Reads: 11:27
